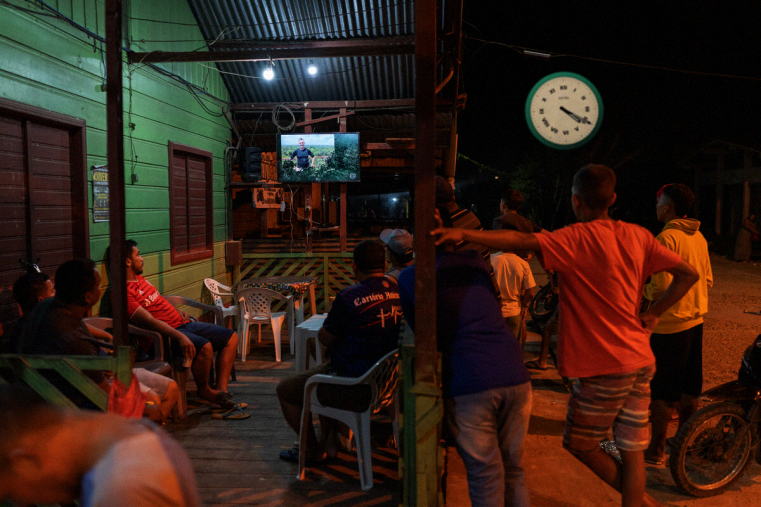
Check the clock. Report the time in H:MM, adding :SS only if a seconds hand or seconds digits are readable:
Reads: 4:20
